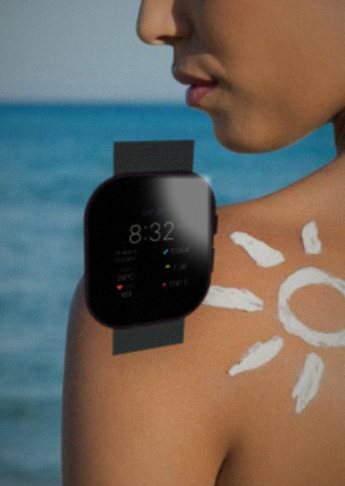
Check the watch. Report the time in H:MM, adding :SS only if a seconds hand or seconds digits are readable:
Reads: 8:32
